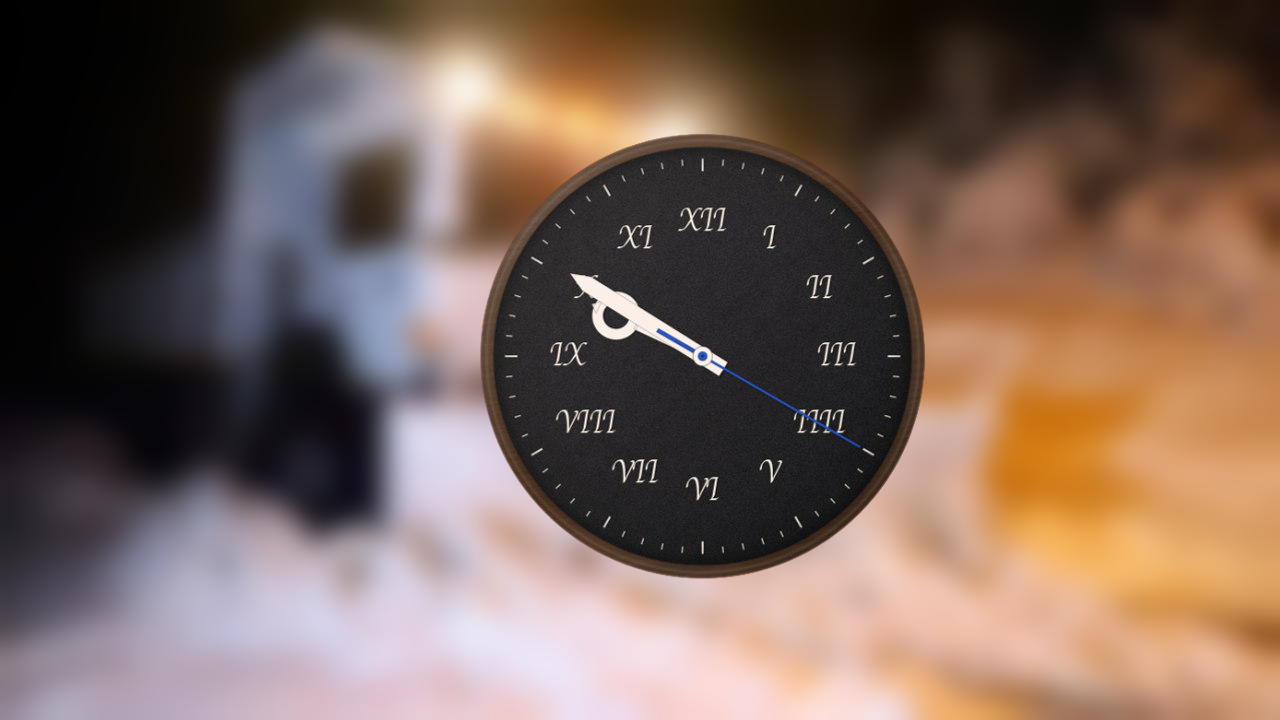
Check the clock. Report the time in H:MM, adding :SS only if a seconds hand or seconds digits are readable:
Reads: 9:50:20
